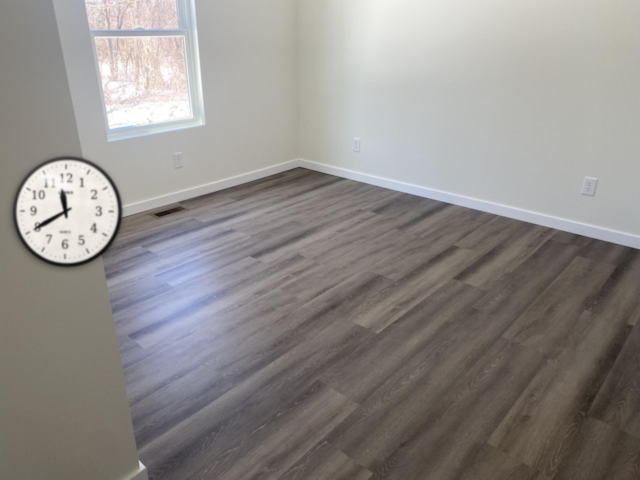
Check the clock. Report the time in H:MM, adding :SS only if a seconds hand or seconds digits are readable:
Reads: 11:40
